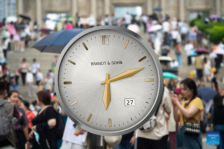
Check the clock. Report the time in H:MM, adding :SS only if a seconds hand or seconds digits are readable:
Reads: 6:12
